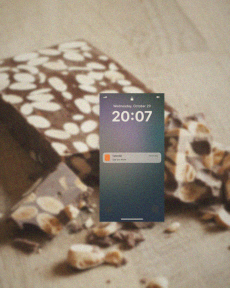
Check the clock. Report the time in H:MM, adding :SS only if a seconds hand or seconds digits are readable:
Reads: 20:07
